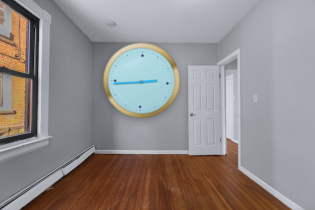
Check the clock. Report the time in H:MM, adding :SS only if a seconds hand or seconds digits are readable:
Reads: 2:44
